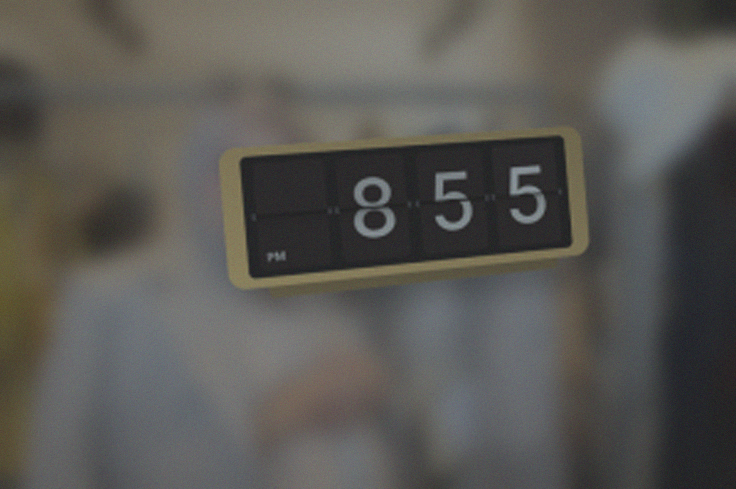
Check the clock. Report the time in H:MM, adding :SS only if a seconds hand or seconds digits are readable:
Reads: 8:55
